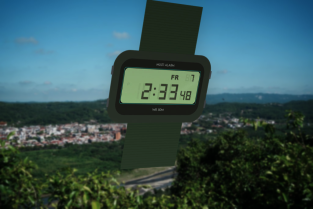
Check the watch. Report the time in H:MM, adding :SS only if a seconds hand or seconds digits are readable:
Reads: 2:33:48
